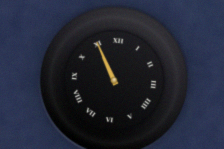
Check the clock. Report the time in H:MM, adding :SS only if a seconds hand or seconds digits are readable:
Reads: 10:55
